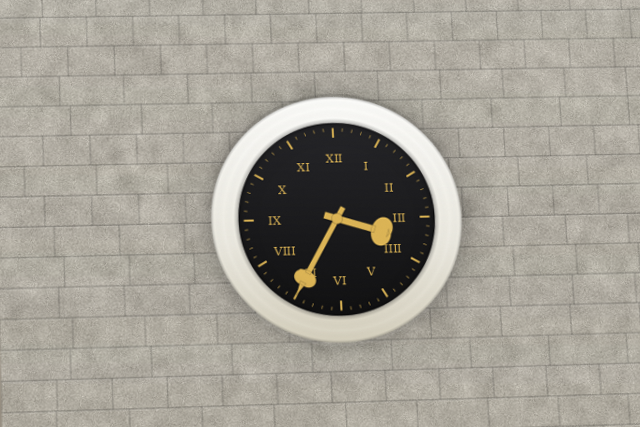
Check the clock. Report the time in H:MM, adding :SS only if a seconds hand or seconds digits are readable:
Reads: 3:35
